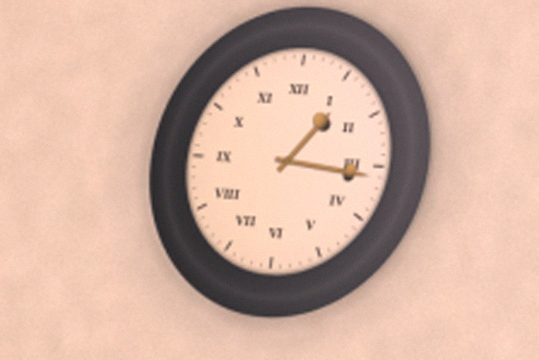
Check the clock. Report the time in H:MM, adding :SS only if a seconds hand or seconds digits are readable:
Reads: 1:16
